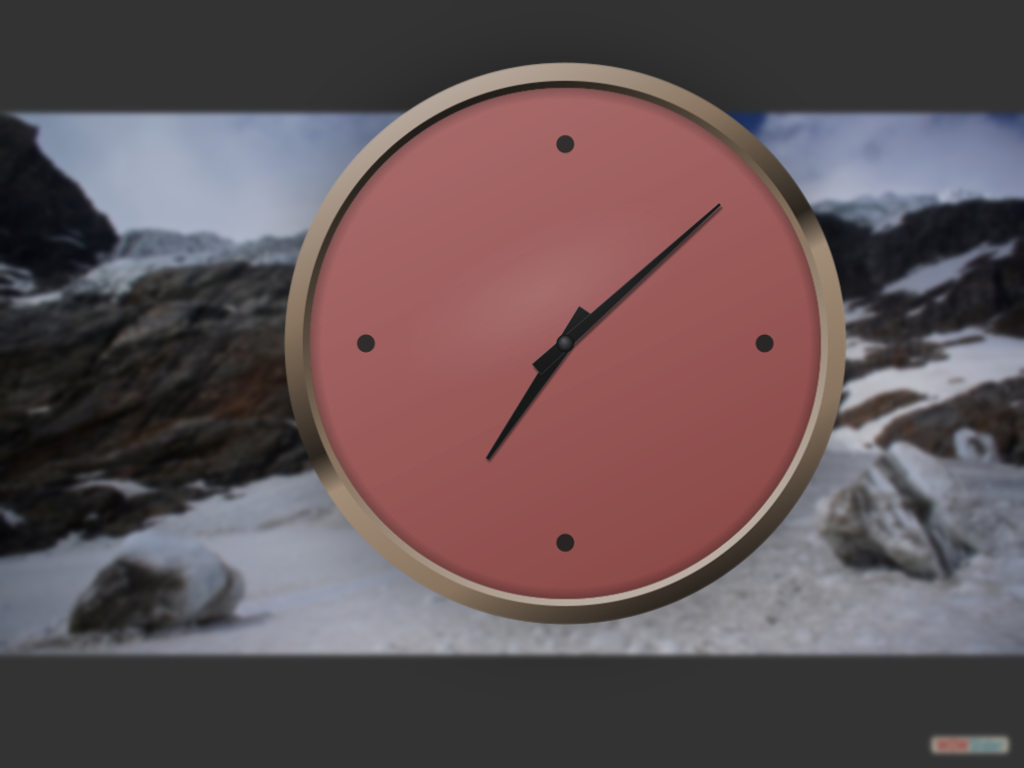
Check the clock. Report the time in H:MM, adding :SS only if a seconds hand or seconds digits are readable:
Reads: 7:08
